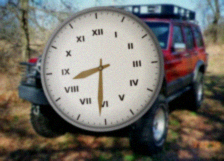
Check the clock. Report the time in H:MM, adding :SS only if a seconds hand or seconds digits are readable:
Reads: 8:31
